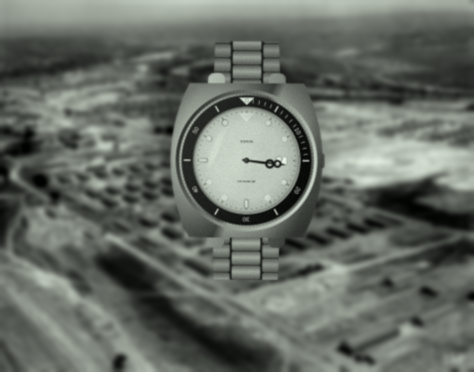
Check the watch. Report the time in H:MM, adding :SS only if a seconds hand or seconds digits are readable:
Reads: 3:16
